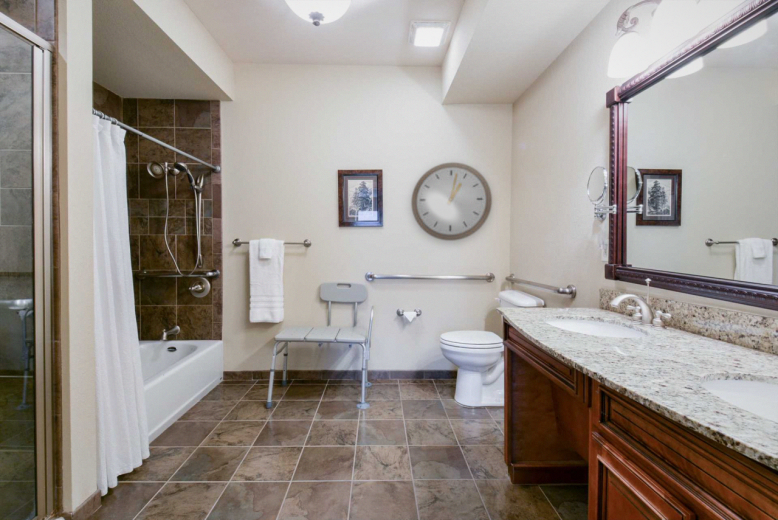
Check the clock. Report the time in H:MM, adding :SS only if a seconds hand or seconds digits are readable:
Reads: 1:02
